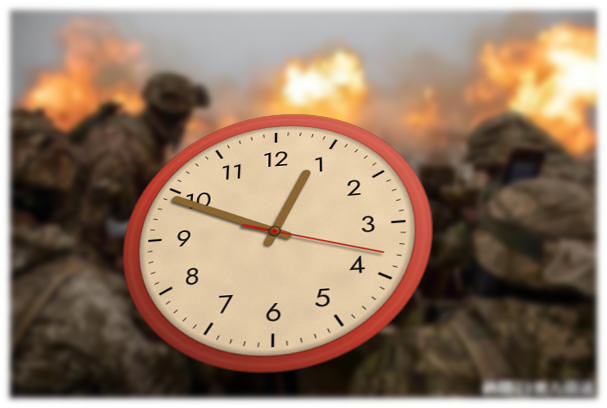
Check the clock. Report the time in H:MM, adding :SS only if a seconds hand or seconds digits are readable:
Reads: 12:49:18
